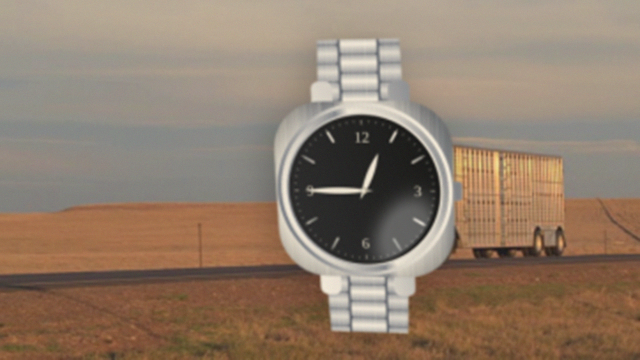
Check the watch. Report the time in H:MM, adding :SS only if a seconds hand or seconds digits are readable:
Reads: 12:45
